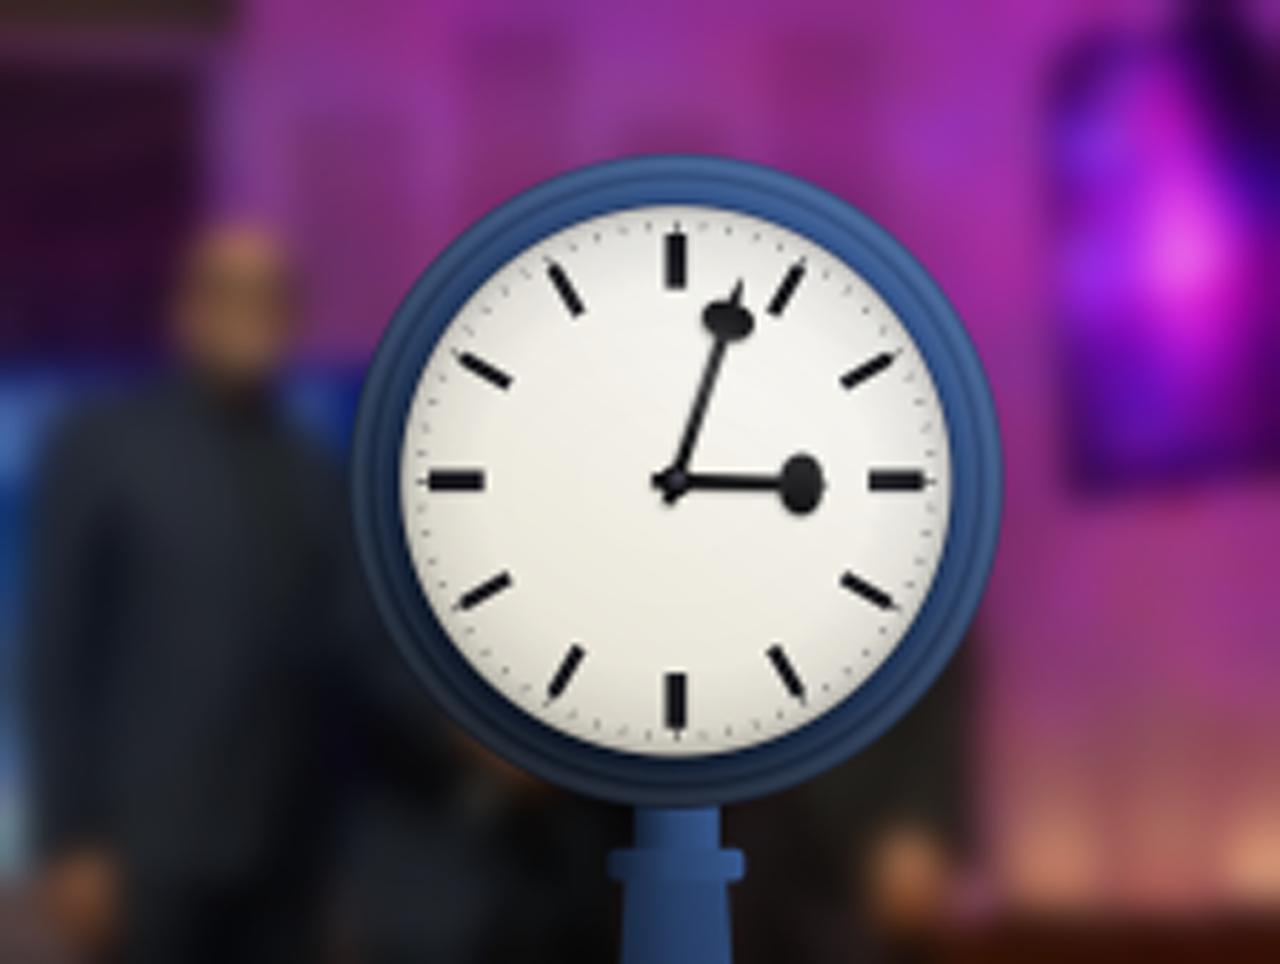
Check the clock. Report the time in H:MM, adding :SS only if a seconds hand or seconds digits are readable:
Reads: 3:03
